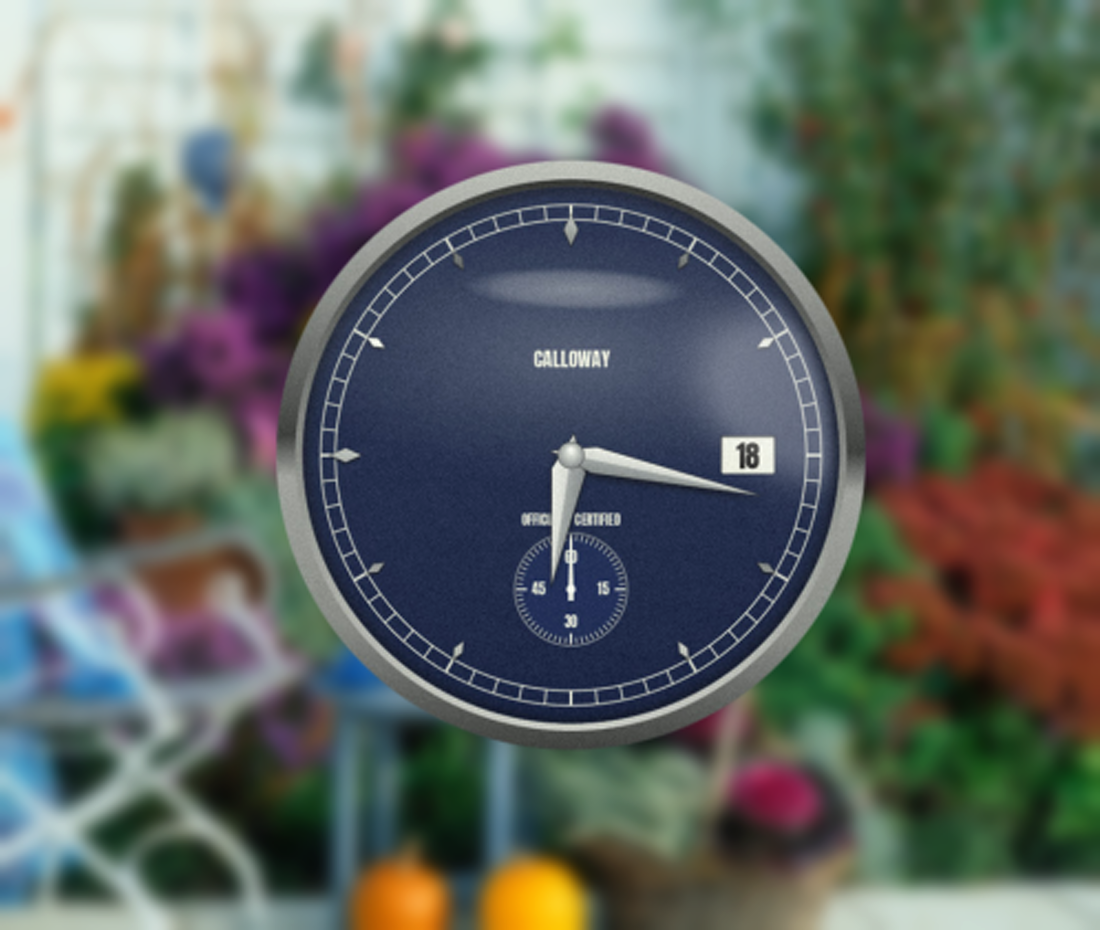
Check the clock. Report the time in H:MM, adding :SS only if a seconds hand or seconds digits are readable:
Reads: 6:17
